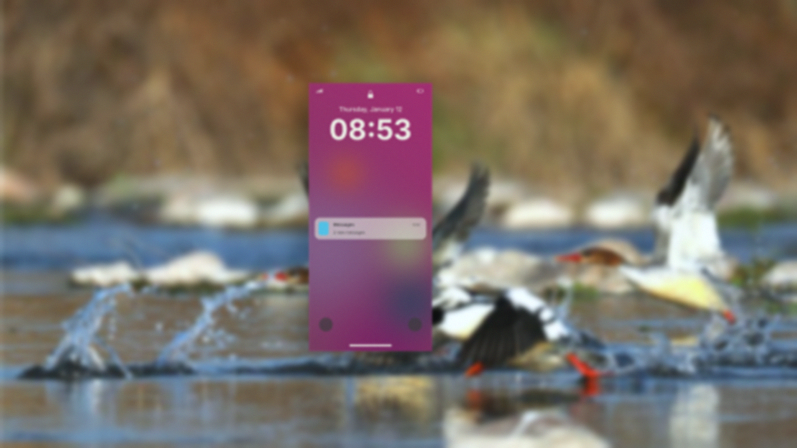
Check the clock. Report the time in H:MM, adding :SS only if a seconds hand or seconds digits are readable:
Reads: 8:53
